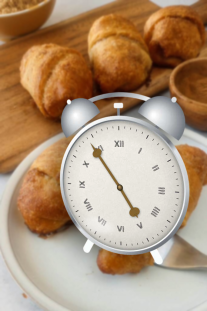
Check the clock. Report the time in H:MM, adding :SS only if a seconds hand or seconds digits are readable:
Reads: 4:54
